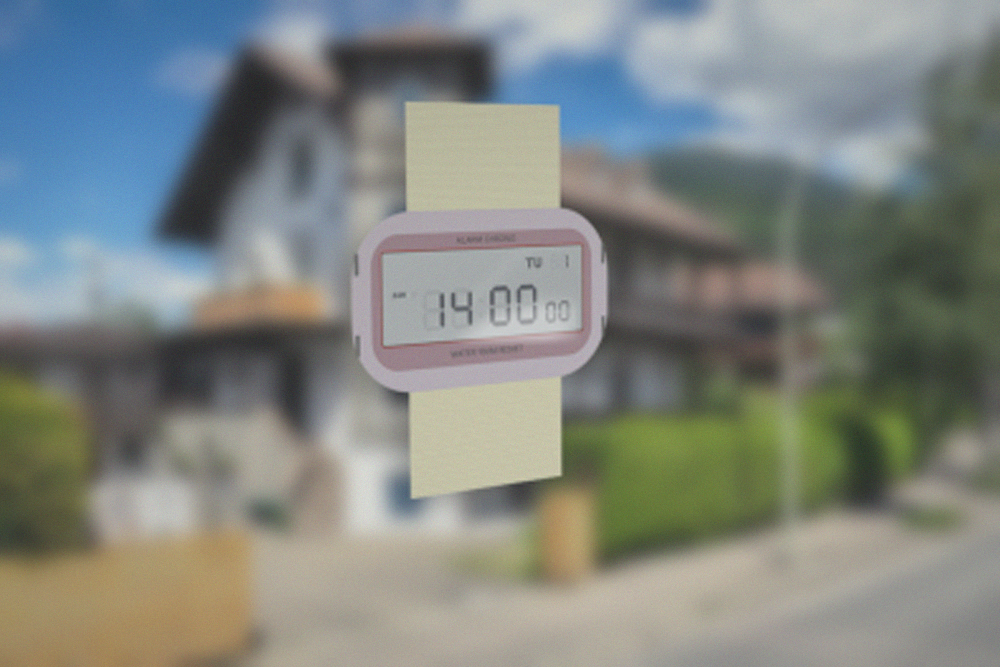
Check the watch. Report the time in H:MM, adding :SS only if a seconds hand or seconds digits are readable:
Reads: 14:00:00
